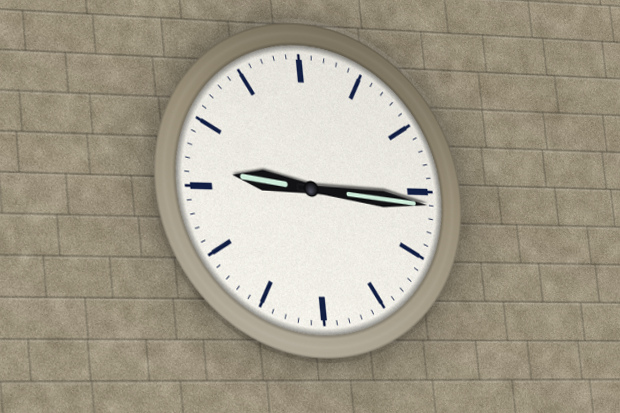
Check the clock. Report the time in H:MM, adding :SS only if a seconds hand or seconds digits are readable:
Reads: 9:16
